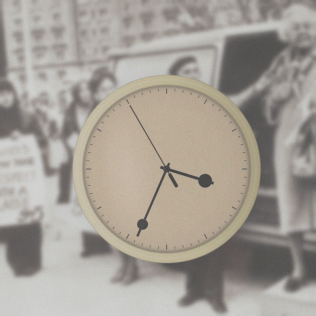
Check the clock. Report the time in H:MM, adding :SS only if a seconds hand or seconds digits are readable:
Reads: 3:33:55
